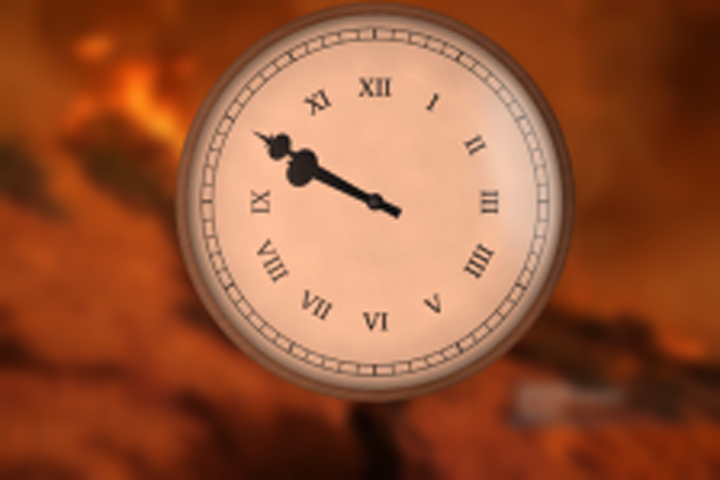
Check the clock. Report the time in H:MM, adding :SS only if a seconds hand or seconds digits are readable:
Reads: 9:50
